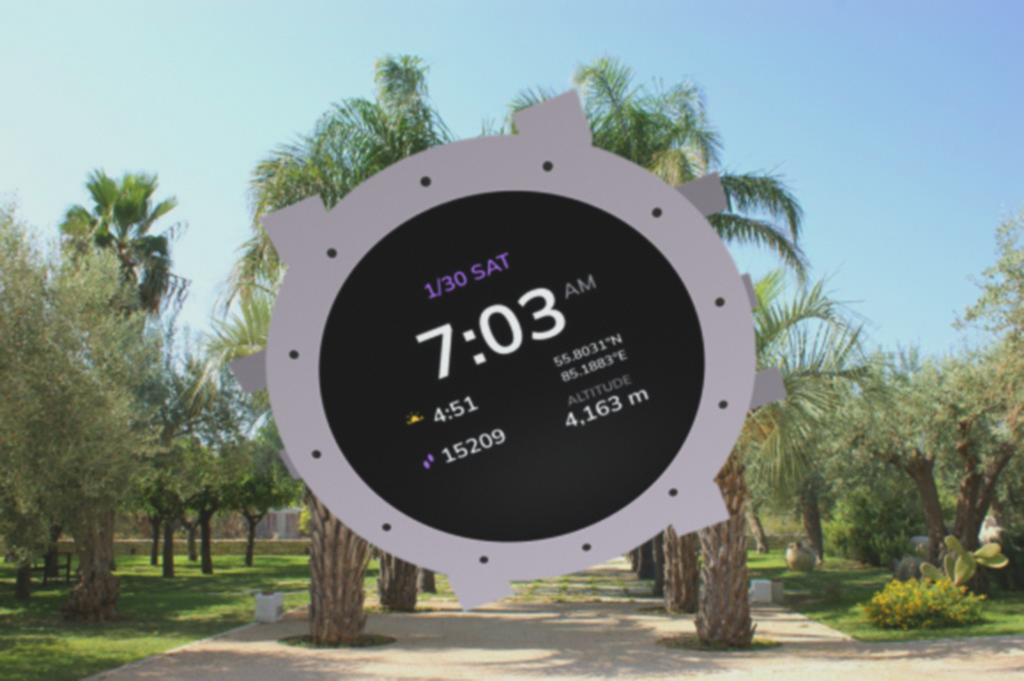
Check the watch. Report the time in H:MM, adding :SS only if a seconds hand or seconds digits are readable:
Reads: 7:03
